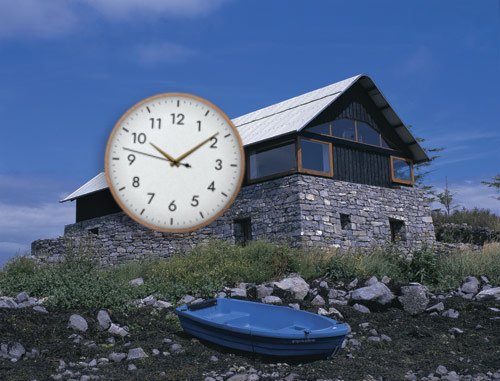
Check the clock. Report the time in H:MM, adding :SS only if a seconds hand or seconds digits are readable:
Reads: 10:08:47
